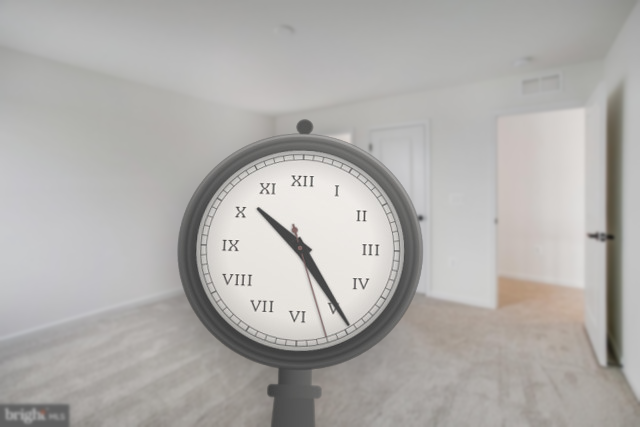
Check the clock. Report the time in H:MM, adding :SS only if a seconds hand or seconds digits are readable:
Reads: 10:24:27
